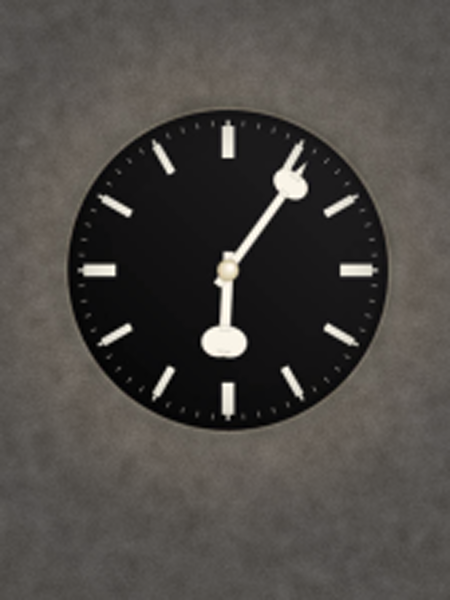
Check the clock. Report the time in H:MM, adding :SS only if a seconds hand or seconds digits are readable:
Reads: 6:06
